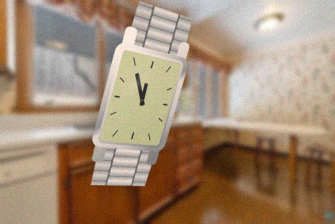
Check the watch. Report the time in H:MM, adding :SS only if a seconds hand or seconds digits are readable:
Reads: 11:55
